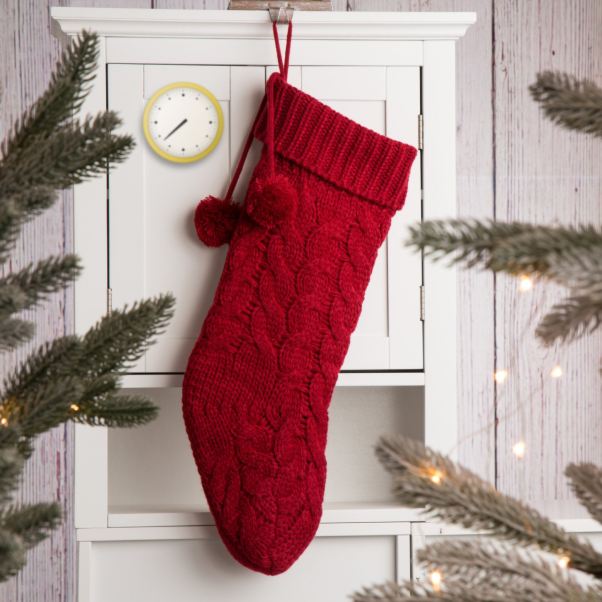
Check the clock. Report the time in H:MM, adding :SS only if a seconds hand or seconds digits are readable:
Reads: 7:38
